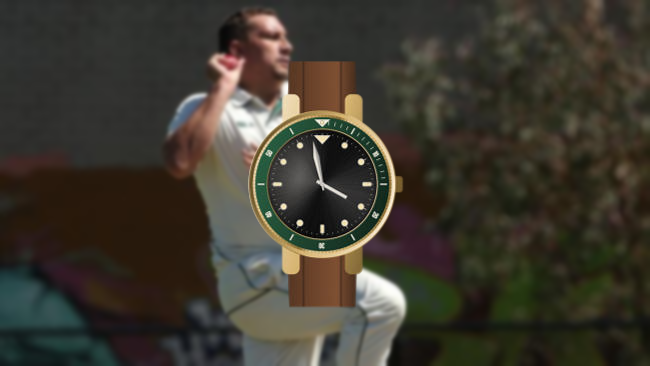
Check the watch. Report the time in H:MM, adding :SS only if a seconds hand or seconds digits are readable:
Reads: 3:58
